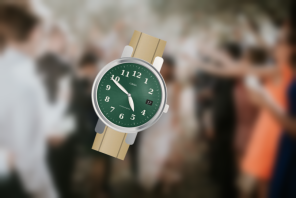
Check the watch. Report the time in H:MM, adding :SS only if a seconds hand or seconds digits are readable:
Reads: 4:49
